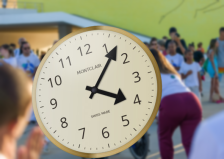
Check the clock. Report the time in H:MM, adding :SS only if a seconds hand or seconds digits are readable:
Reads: 4:07
